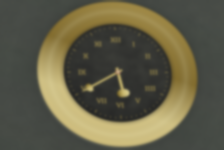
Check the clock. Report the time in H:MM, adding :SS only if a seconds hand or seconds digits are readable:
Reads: 5:40
